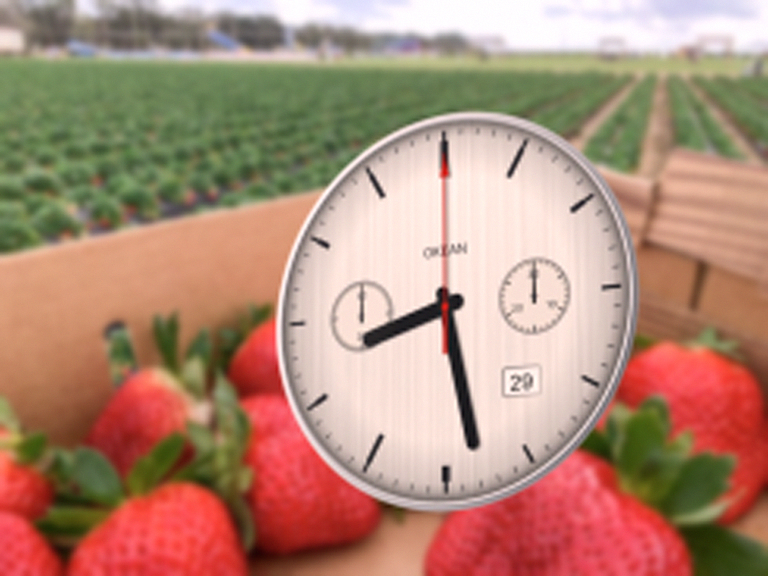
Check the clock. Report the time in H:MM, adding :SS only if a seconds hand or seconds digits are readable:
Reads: 8:28
